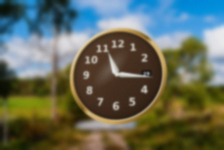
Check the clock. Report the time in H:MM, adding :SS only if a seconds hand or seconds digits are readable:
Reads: 11:16
